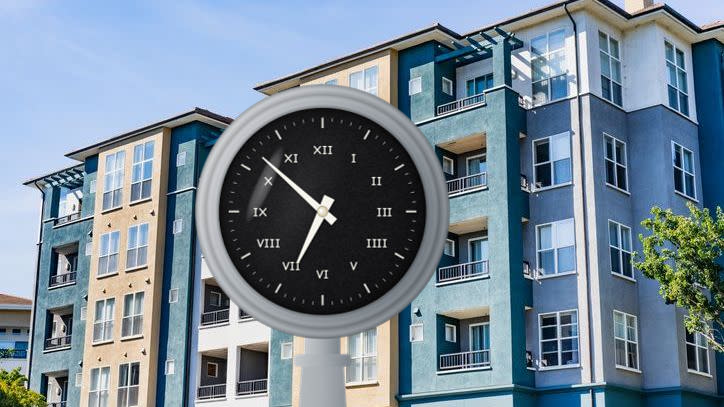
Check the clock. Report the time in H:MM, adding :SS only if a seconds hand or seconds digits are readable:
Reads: 6:52
